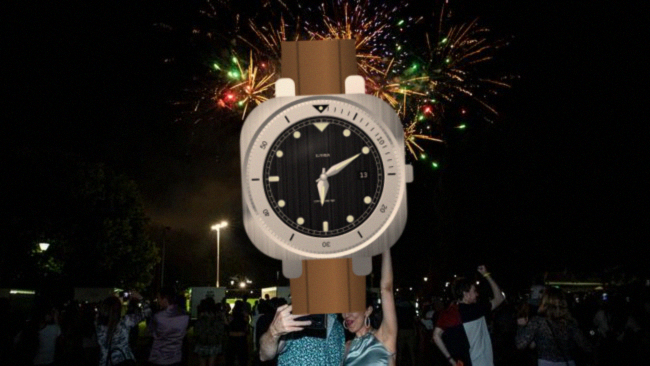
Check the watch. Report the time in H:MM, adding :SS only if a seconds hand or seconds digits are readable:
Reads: 6:10
